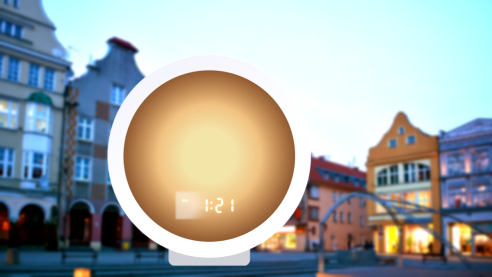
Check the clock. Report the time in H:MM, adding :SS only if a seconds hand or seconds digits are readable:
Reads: 1:21
